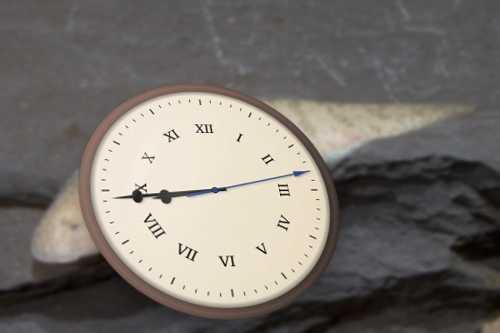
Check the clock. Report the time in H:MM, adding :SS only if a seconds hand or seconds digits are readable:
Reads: 8:44:13
